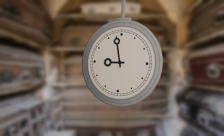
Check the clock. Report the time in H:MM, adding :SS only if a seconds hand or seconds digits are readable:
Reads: 8:58
